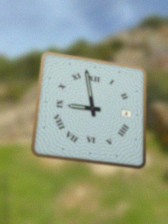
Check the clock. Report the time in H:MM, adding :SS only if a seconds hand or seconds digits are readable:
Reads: 8:58
